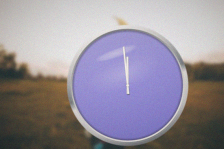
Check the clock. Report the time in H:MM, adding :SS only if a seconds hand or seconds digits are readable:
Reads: 11:59
